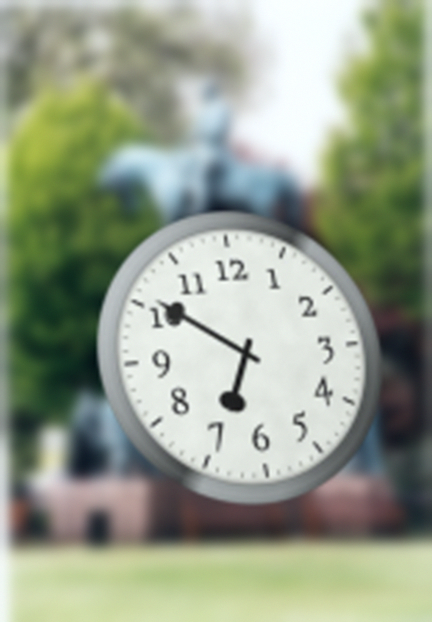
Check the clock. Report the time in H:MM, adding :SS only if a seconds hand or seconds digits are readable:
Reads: 6:51
